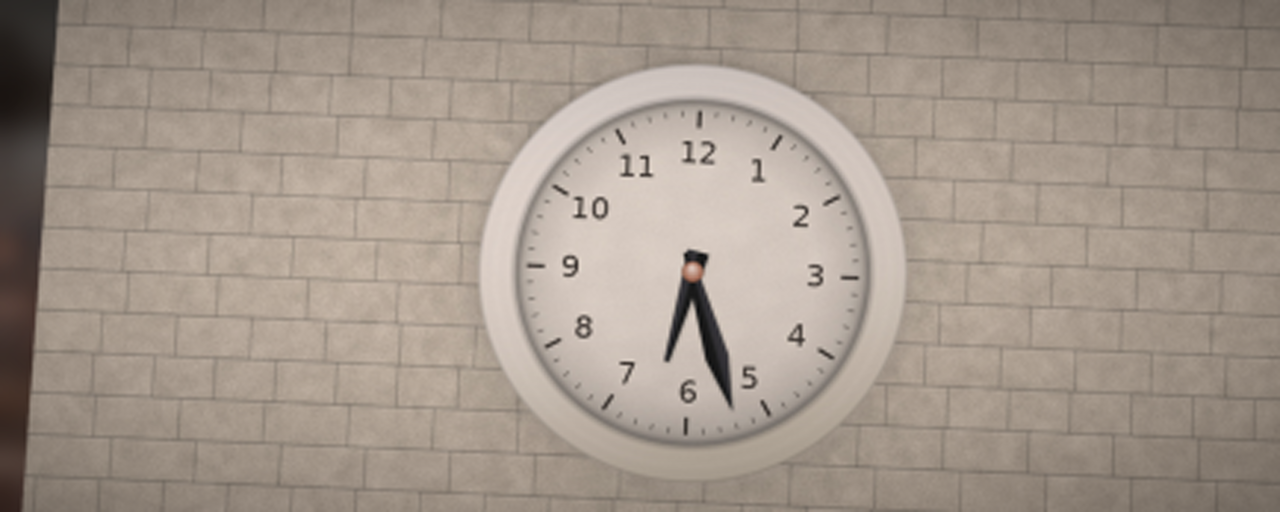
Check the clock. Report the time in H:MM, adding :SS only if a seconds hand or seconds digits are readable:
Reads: 6:27
